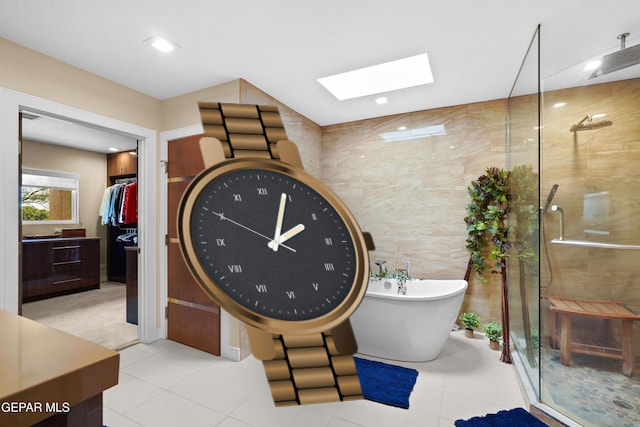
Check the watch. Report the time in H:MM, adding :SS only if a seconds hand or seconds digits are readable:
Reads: 2:03:50
